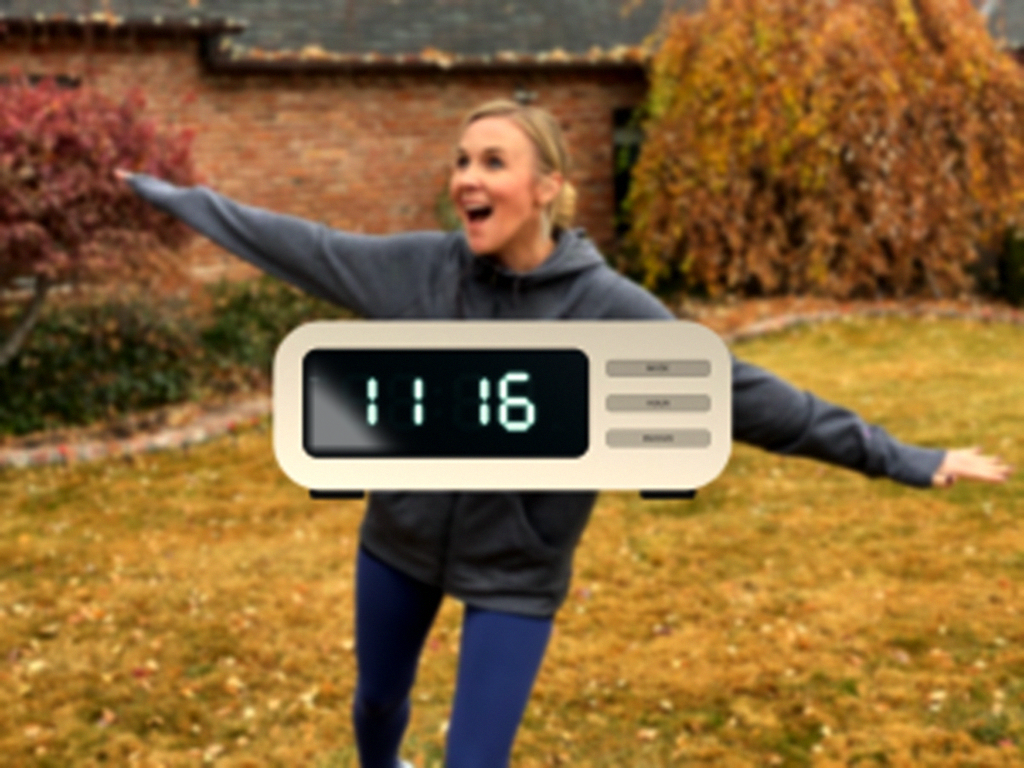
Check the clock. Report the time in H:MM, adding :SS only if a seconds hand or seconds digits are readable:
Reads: 11:16
